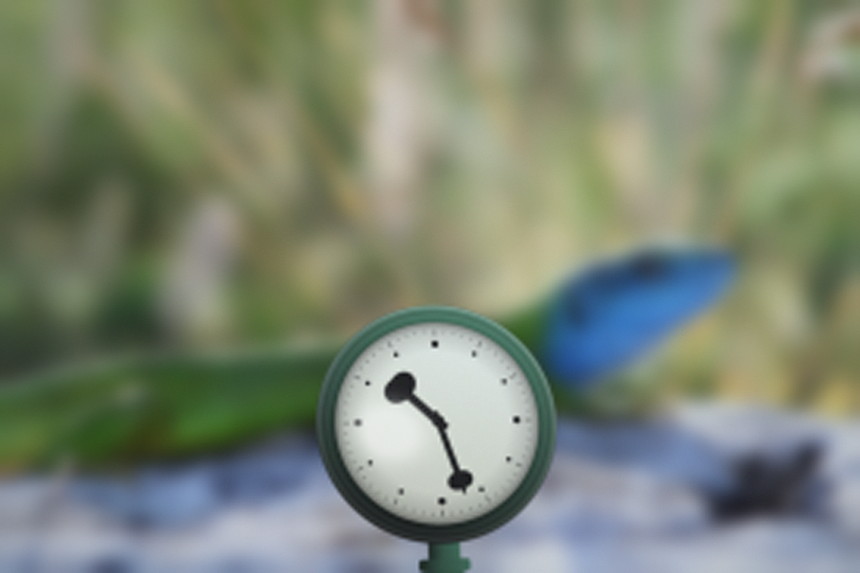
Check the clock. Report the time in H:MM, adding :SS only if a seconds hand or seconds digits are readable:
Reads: 10:27
